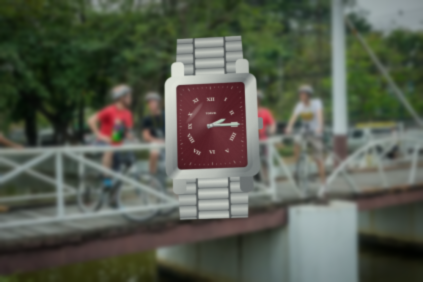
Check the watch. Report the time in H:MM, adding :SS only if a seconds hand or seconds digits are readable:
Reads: 2:15
